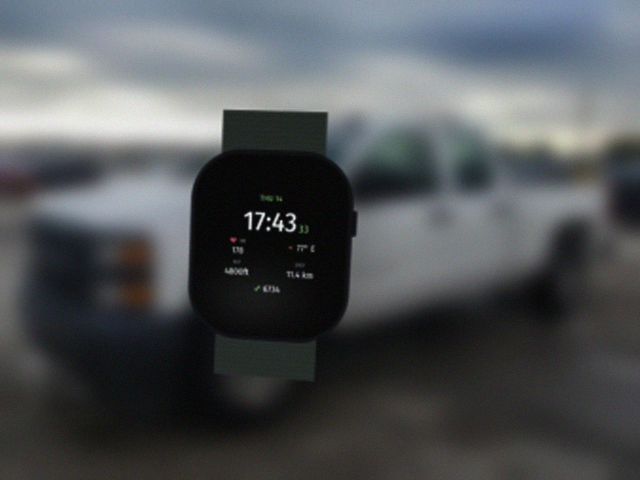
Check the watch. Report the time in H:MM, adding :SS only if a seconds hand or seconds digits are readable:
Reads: 17:43
